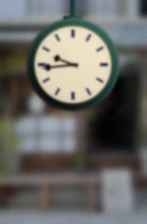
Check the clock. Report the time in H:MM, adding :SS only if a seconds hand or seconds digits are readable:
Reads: 9:44
